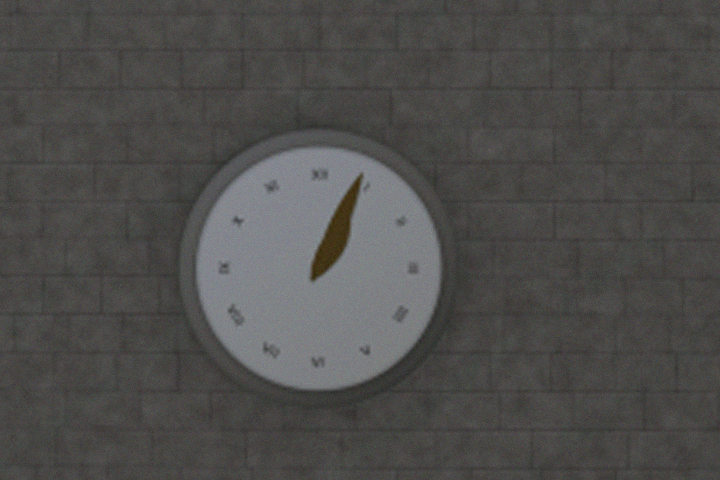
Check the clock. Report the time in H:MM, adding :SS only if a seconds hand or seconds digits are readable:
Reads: 1:04
